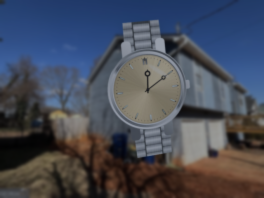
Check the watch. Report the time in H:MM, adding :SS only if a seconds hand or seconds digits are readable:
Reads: 12:10
